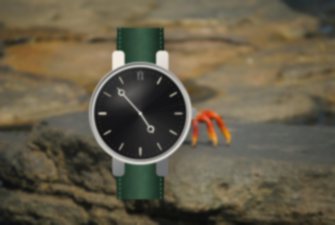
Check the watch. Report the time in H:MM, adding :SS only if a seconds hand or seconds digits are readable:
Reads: 4:53
